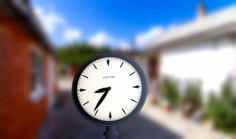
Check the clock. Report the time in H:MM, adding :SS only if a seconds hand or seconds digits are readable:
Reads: 8:36
